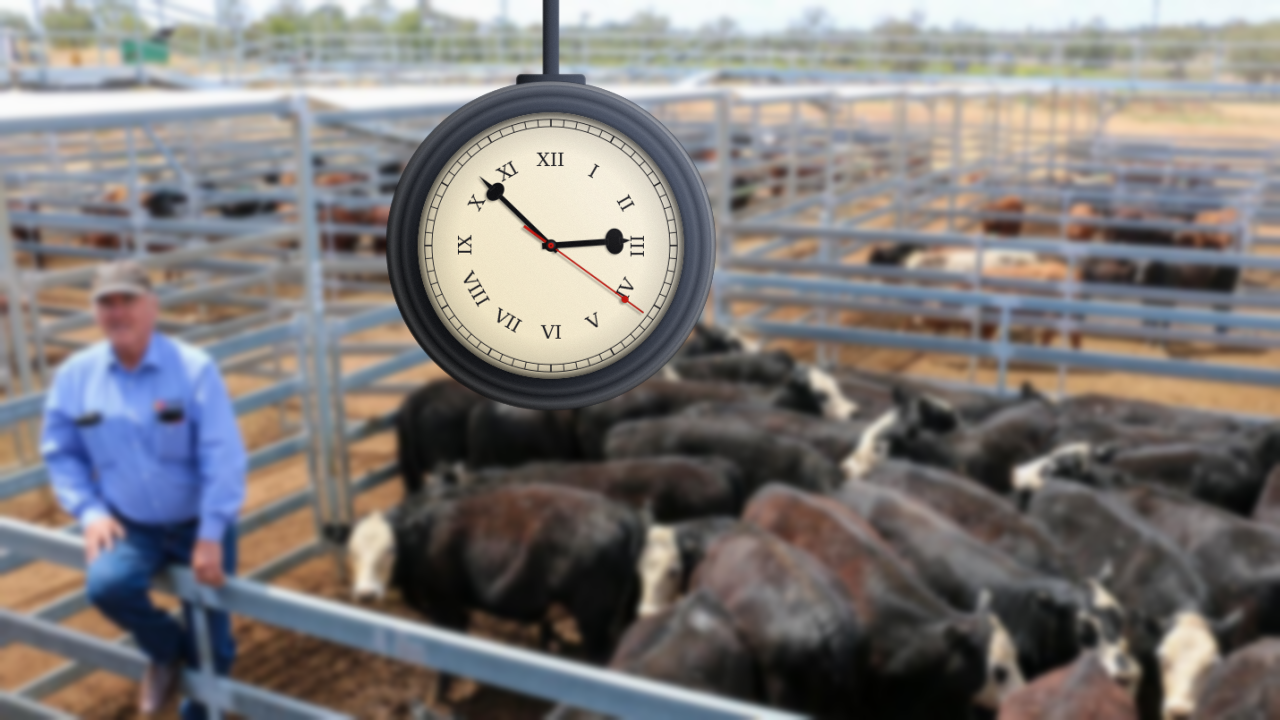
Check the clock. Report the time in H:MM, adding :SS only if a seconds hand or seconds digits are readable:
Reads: 2:52:21
